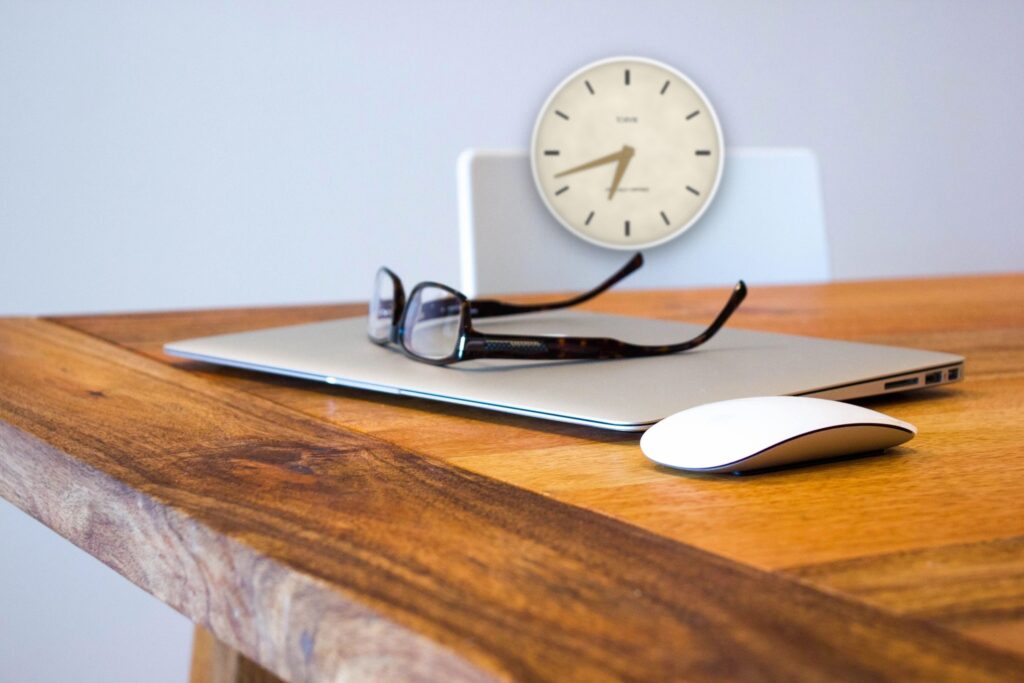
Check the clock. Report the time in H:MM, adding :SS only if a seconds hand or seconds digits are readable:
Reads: 6:42
